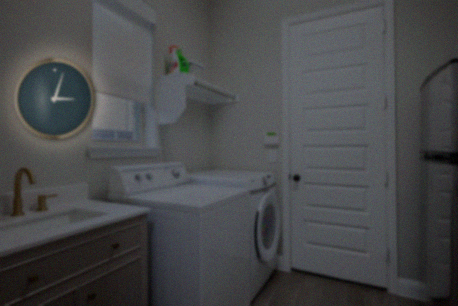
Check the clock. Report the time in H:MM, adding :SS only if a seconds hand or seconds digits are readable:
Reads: 3:03
